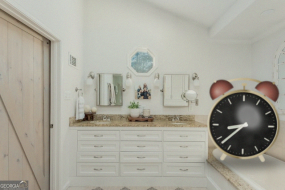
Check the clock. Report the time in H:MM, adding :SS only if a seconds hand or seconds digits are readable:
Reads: 8:38
